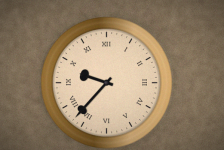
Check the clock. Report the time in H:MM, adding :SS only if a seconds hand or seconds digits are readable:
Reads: 9:37
